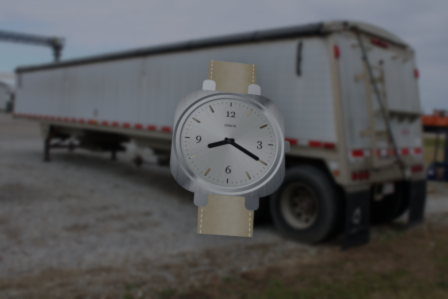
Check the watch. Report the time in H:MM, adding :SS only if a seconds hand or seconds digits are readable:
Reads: 8:20
